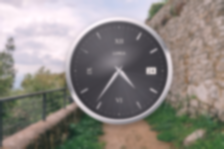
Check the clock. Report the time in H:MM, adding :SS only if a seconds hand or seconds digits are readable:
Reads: 4:36
